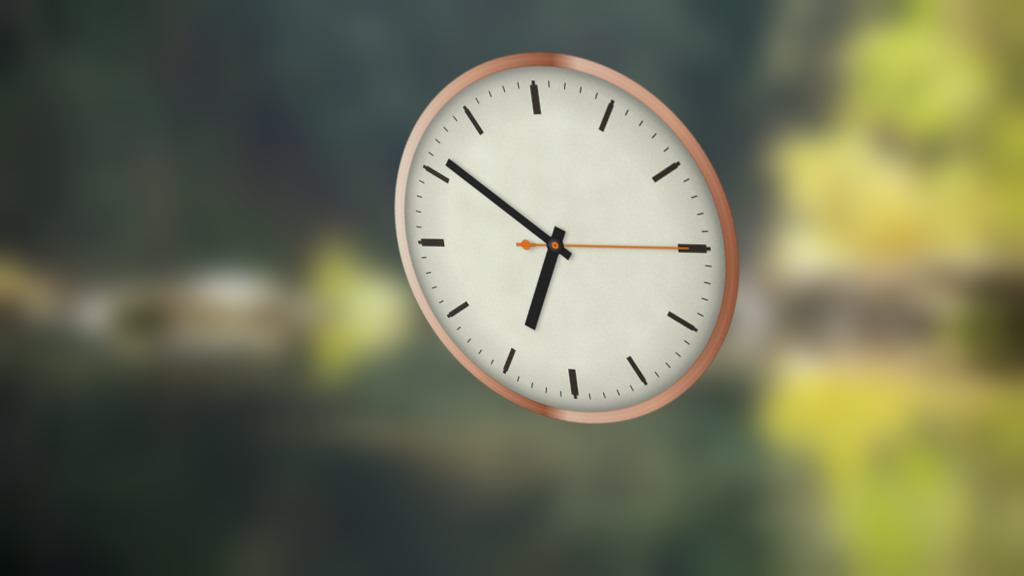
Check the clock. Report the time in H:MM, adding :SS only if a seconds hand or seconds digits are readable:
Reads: 6:51:15
